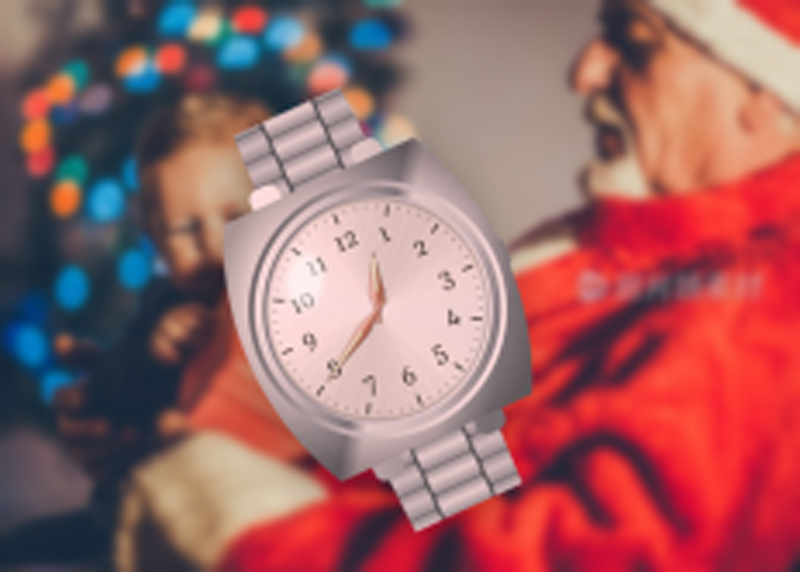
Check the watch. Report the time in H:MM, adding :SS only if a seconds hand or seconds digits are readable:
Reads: 12:40
